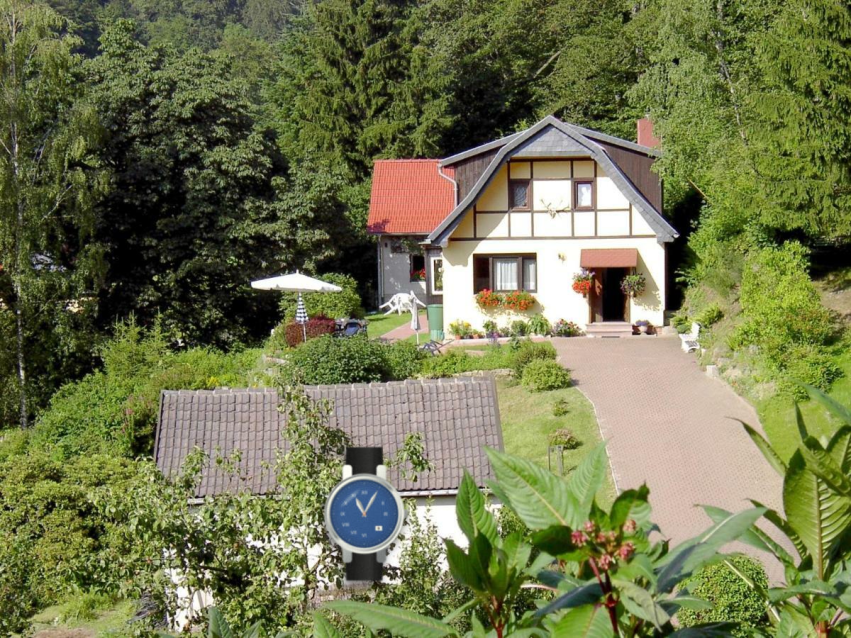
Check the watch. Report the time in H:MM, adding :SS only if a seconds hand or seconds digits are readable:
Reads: 11:05
